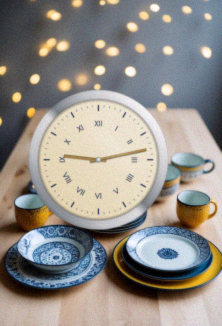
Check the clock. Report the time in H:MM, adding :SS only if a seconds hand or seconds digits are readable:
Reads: 9:13
